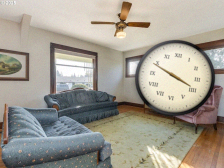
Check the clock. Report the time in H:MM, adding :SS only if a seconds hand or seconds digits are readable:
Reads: 3:49
